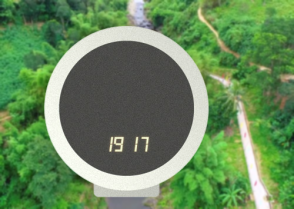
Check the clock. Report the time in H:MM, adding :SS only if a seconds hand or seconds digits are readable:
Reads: 19:17
